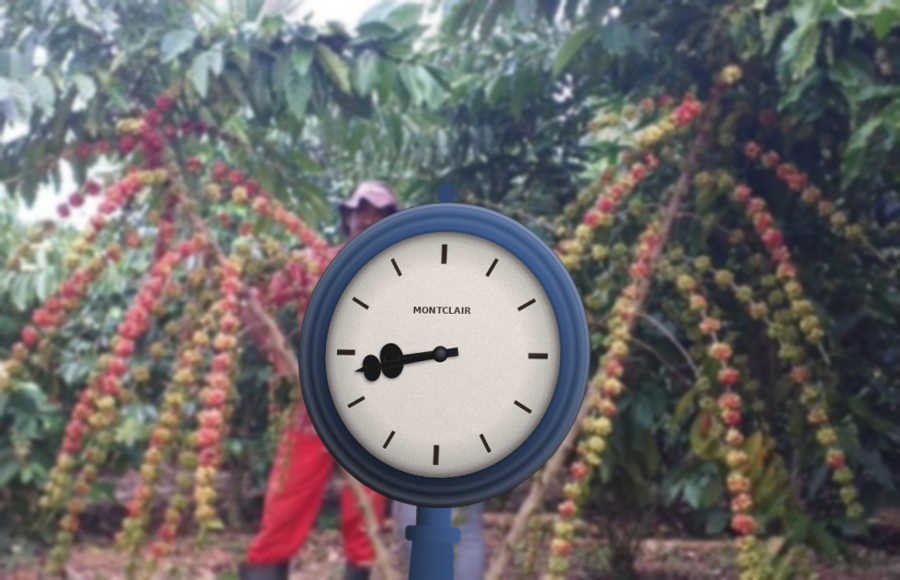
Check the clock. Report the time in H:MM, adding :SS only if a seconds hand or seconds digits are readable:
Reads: 8:43
